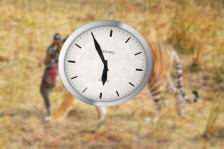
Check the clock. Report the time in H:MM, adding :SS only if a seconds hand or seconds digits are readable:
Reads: 5:55
